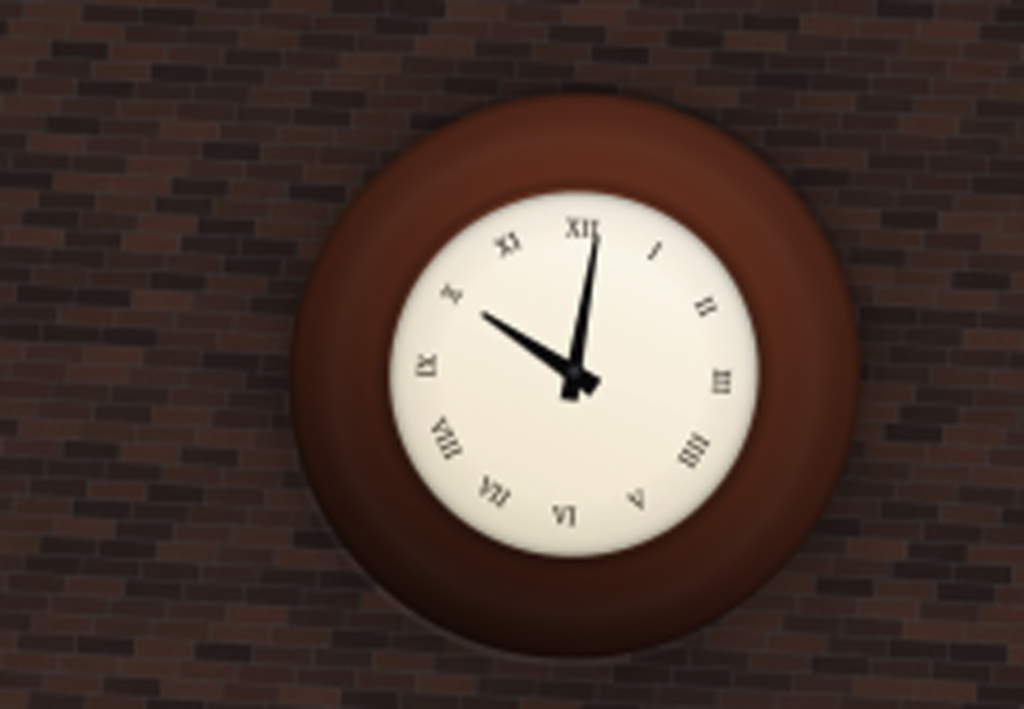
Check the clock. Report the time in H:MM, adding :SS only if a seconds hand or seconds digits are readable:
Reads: 10:01
